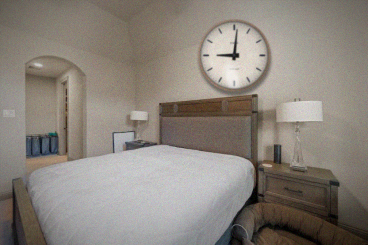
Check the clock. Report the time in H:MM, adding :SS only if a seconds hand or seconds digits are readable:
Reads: 9:01
